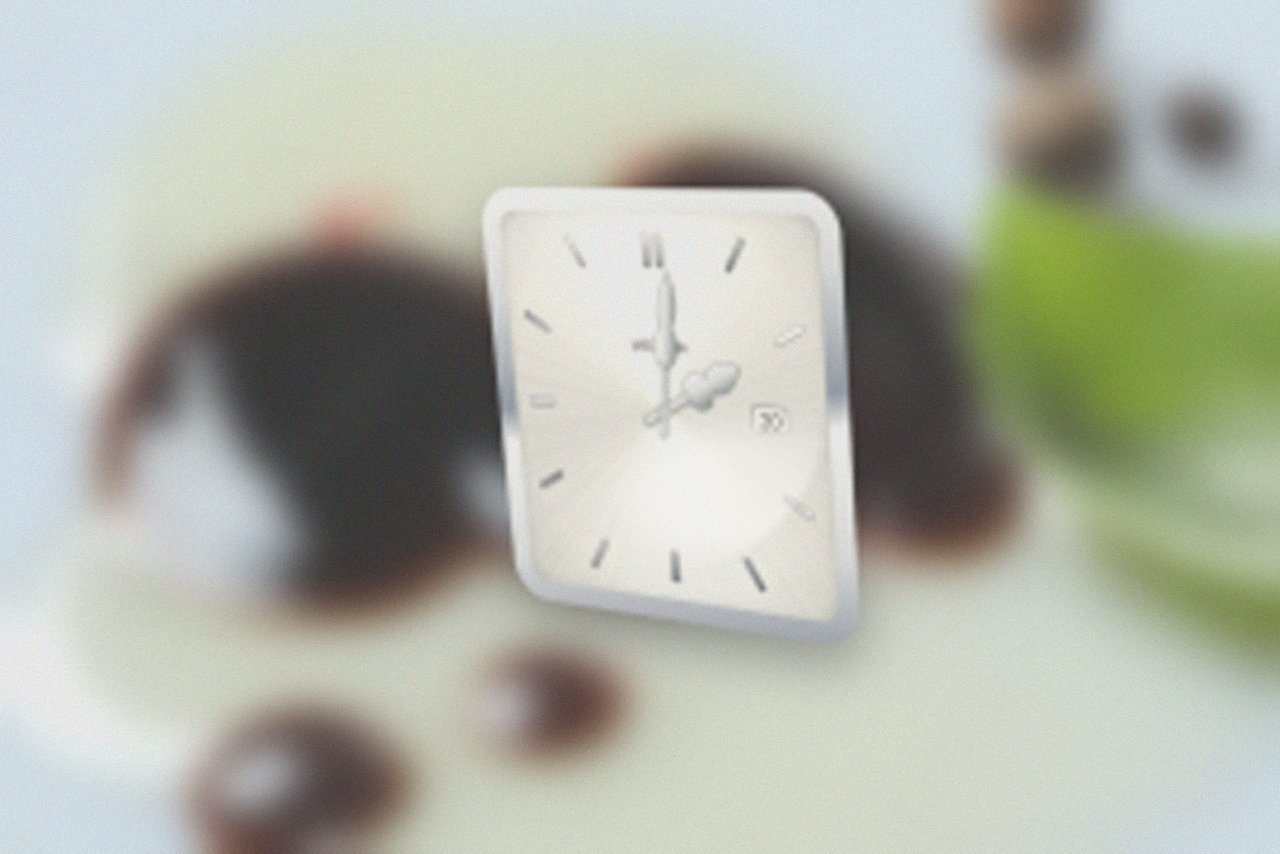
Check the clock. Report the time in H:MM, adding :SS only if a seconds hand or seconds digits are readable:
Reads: 2:01
